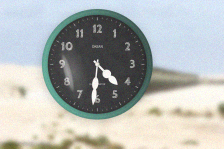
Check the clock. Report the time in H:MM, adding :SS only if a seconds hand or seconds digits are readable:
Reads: 4:31
